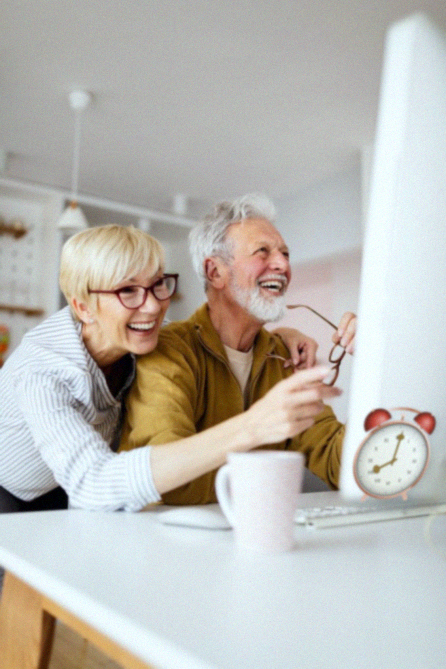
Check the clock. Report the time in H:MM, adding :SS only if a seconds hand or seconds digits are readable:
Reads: 8:01
